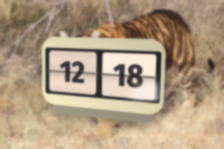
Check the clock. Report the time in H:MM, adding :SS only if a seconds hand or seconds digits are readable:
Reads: 12:18
